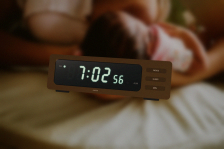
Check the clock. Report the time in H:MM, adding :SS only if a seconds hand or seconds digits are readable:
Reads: 7:02:56
